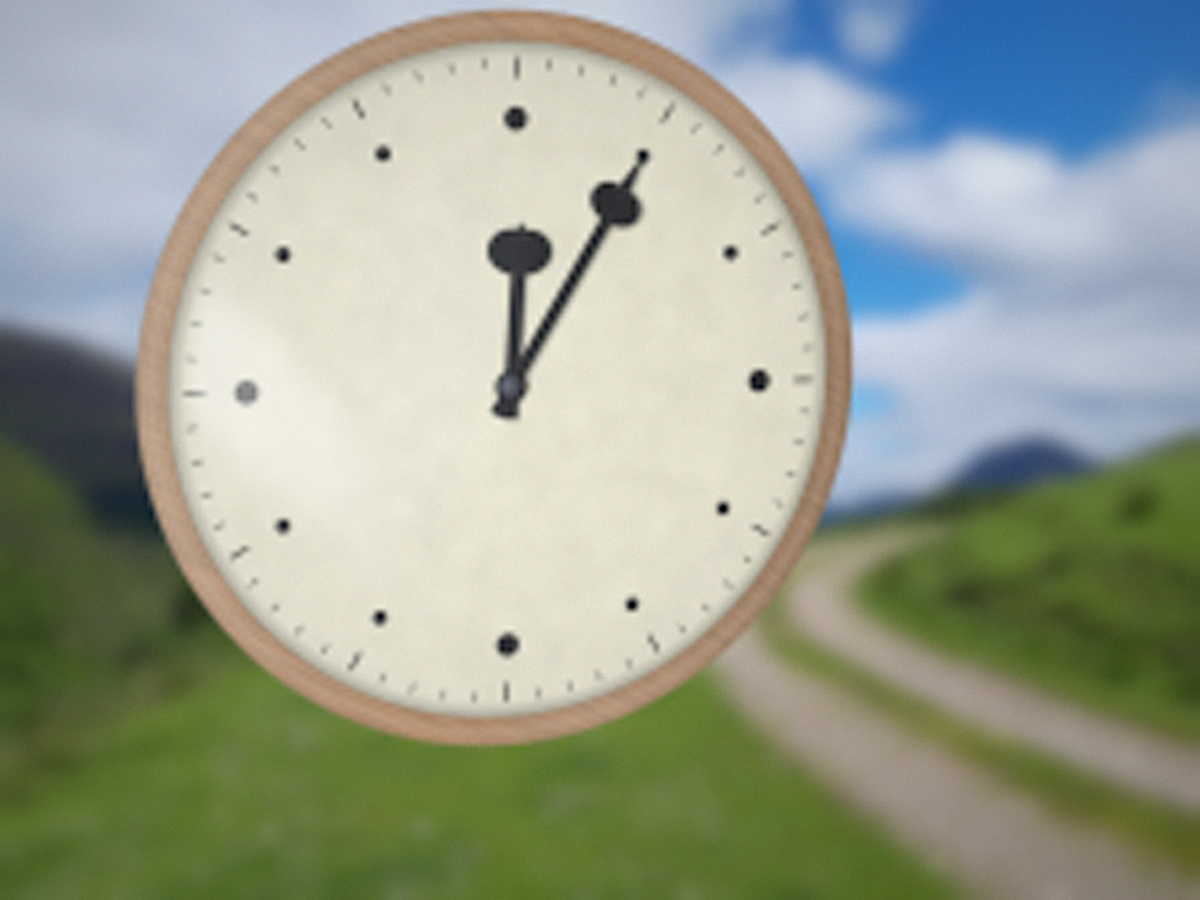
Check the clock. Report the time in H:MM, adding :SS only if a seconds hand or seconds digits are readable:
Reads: 12:05
